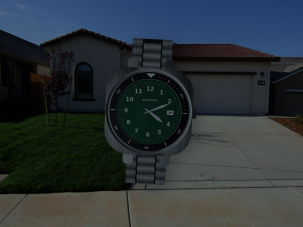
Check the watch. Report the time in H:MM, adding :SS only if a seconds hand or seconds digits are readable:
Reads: 4:11
